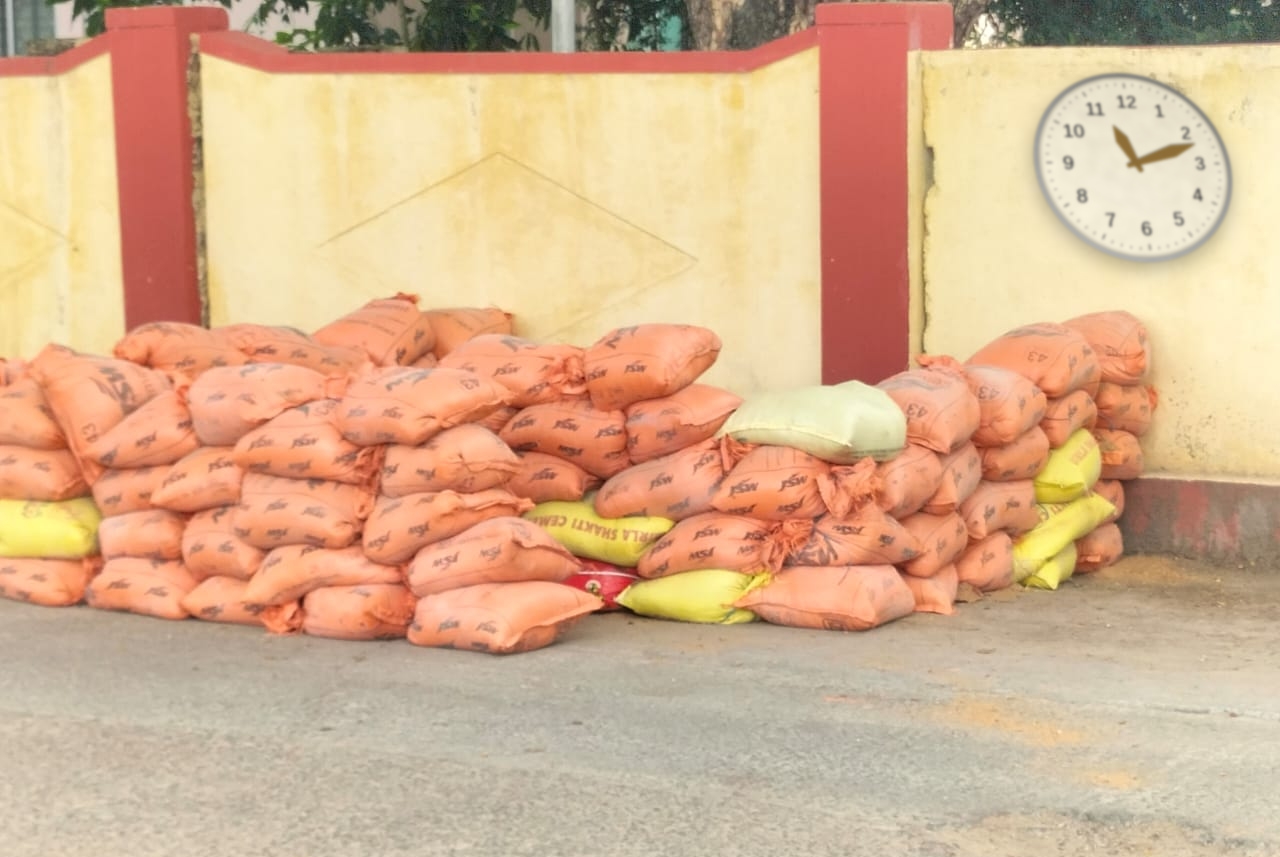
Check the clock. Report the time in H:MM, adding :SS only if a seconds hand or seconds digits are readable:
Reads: 11:12
